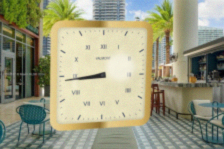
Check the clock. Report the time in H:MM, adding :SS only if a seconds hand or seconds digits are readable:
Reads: 8:44
